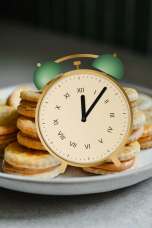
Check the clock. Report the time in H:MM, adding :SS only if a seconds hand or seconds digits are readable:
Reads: 12:07
